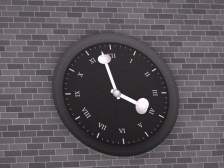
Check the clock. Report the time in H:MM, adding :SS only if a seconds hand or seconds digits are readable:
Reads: 3:58
